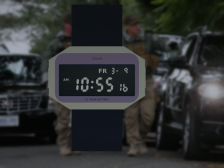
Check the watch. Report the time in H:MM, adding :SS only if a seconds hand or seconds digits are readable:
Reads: 10:55:16
